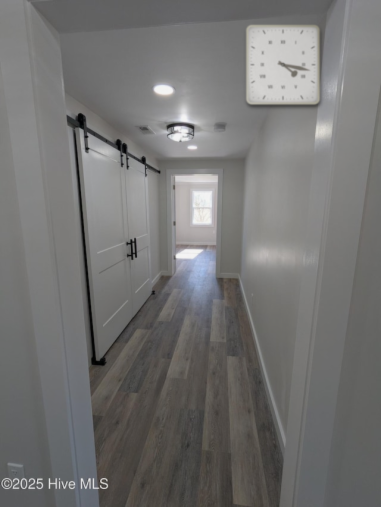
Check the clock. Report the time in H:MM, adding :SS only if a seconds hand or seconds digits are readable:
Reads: 4:17
